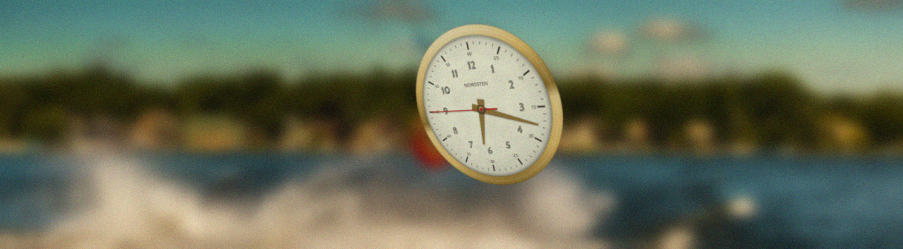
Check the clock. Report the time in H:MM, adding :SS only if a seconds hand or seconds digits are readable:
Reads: 6:17:45
